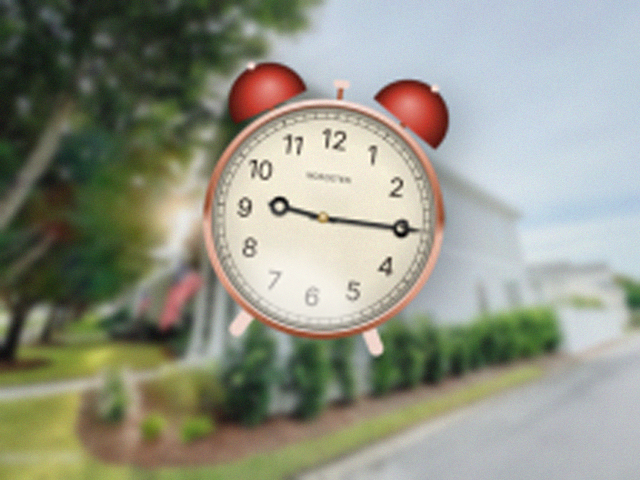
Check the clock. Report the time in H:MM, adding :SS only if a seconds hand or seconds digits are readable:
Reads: 9:15
